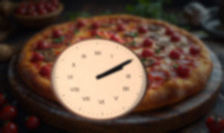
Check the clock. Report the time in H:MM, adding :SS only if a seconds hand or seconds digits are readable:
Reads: 2:10
